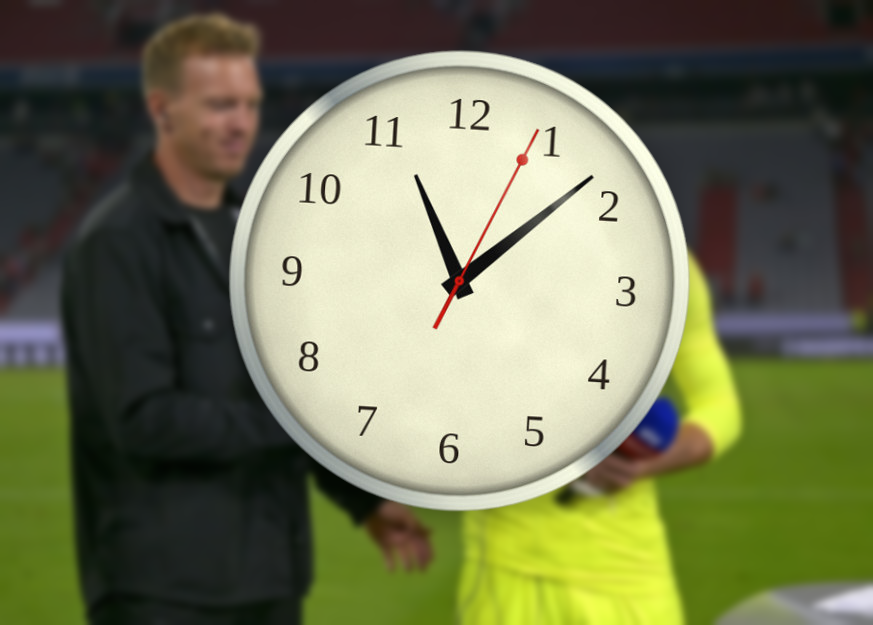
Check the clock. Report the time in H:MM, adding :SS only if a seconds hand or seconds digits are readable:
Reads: 11:08:04
